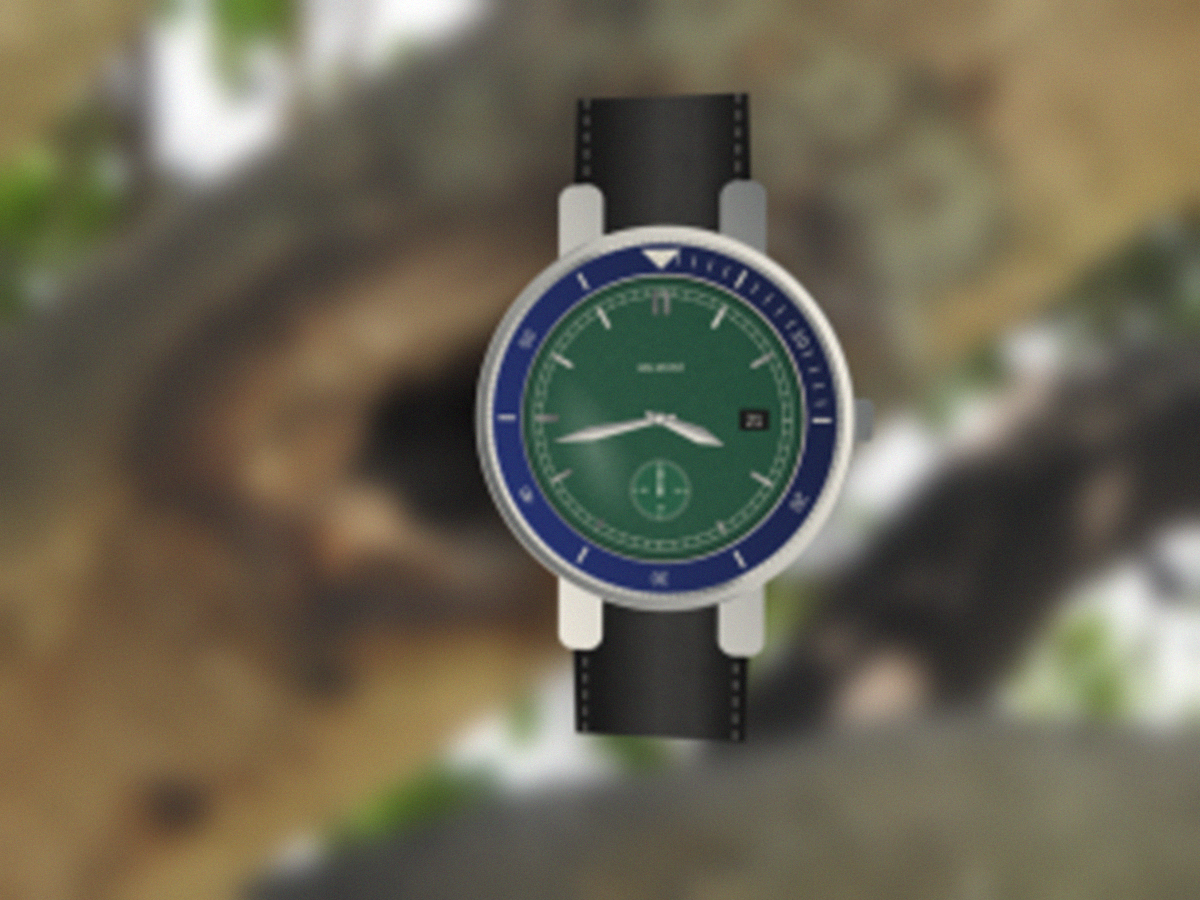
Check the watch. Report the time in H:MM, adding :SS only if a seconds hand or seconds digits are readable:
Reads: 3:43
